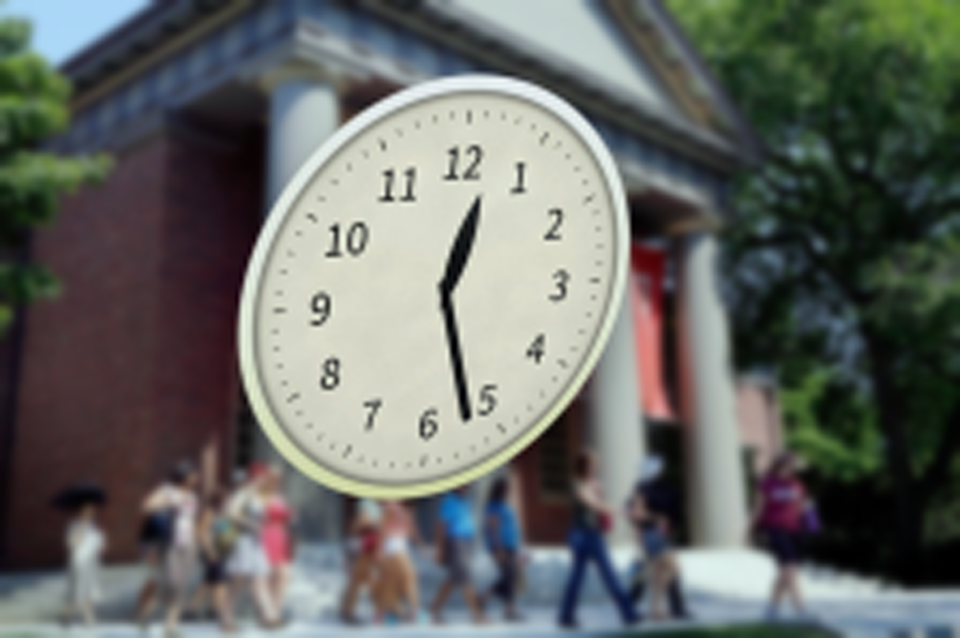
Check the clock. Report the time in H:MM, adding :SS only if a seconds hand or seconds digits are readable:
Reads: 12:27
